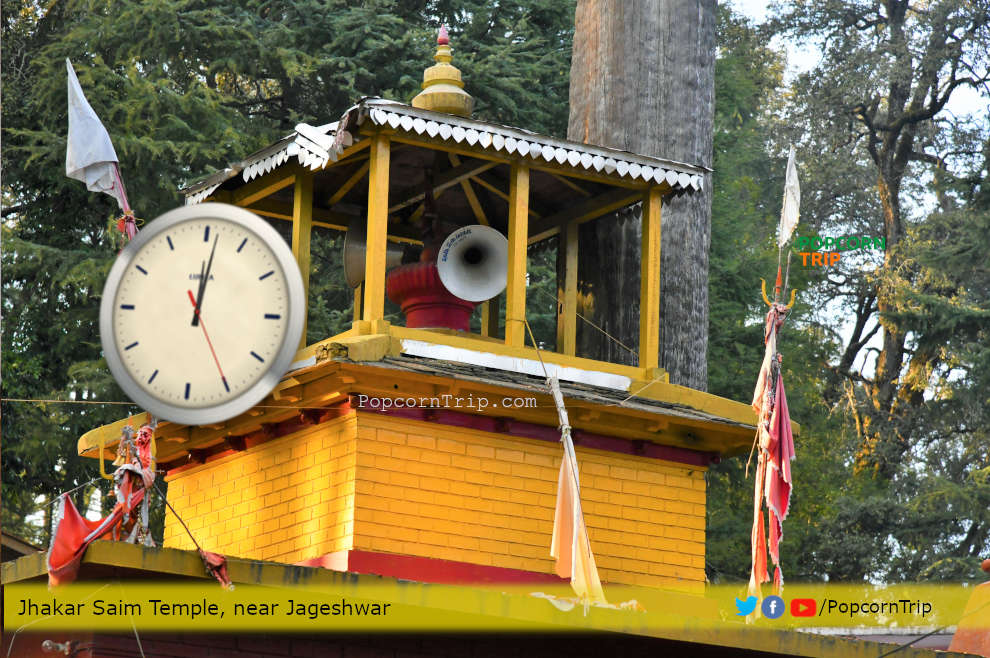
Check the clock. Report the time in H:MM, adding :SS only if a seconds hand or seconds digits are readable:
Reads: 12:01:25
